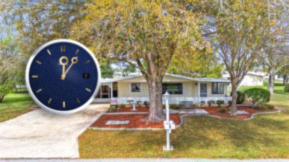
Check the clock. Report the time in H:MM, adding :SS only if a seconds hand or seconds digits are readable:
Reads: 12:06
